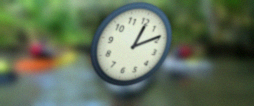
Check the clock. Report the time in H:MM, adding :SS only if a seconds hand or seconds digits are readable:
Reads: 12:09
